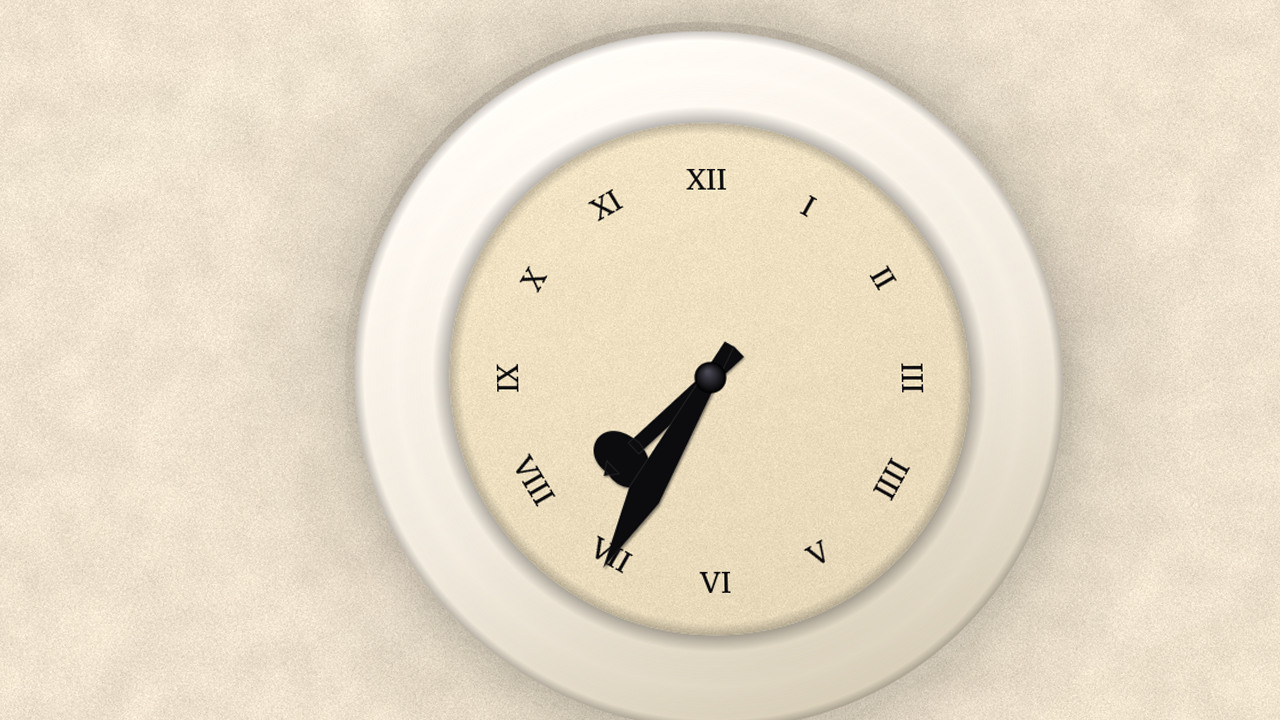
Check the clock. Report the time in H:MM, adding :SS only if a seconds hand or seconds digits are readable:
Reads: 7:35
